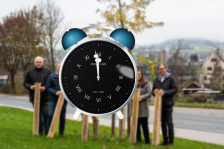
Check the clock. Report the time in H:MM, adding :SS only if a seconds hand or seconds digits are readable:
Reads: 11:59
